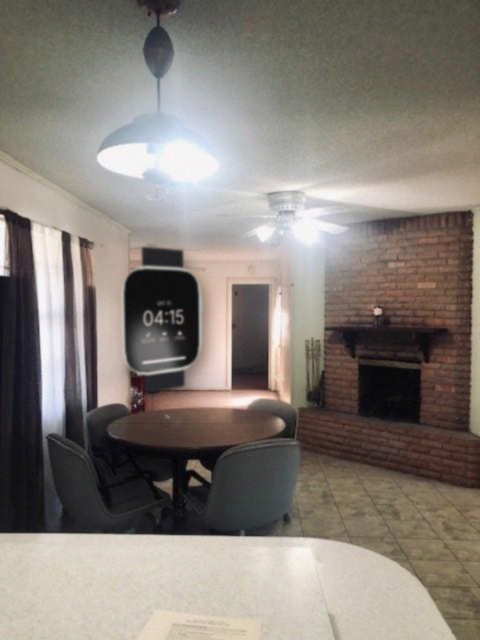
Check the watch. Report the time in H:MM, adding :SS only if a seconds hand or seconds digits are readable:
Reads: 4:15
